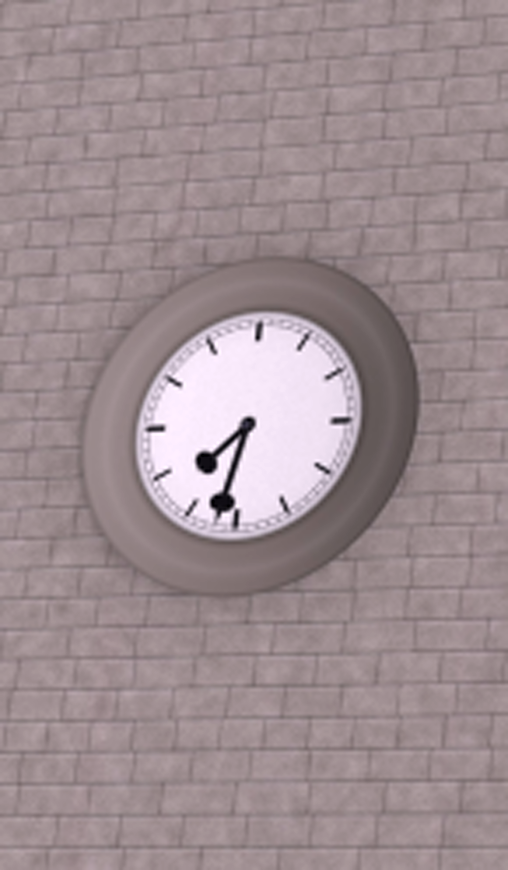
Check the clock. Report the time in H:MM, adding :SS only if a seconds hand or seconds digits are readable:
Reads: 7:32
